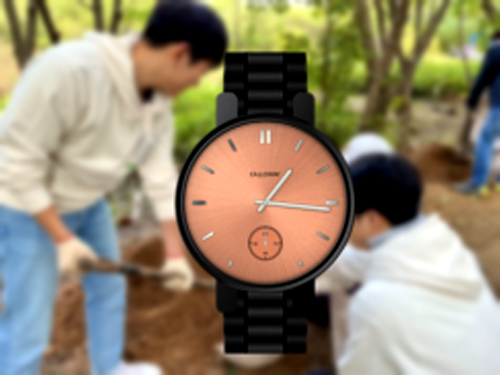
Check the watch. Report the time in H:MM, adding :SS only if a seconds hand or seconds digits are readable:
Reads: 1:16
